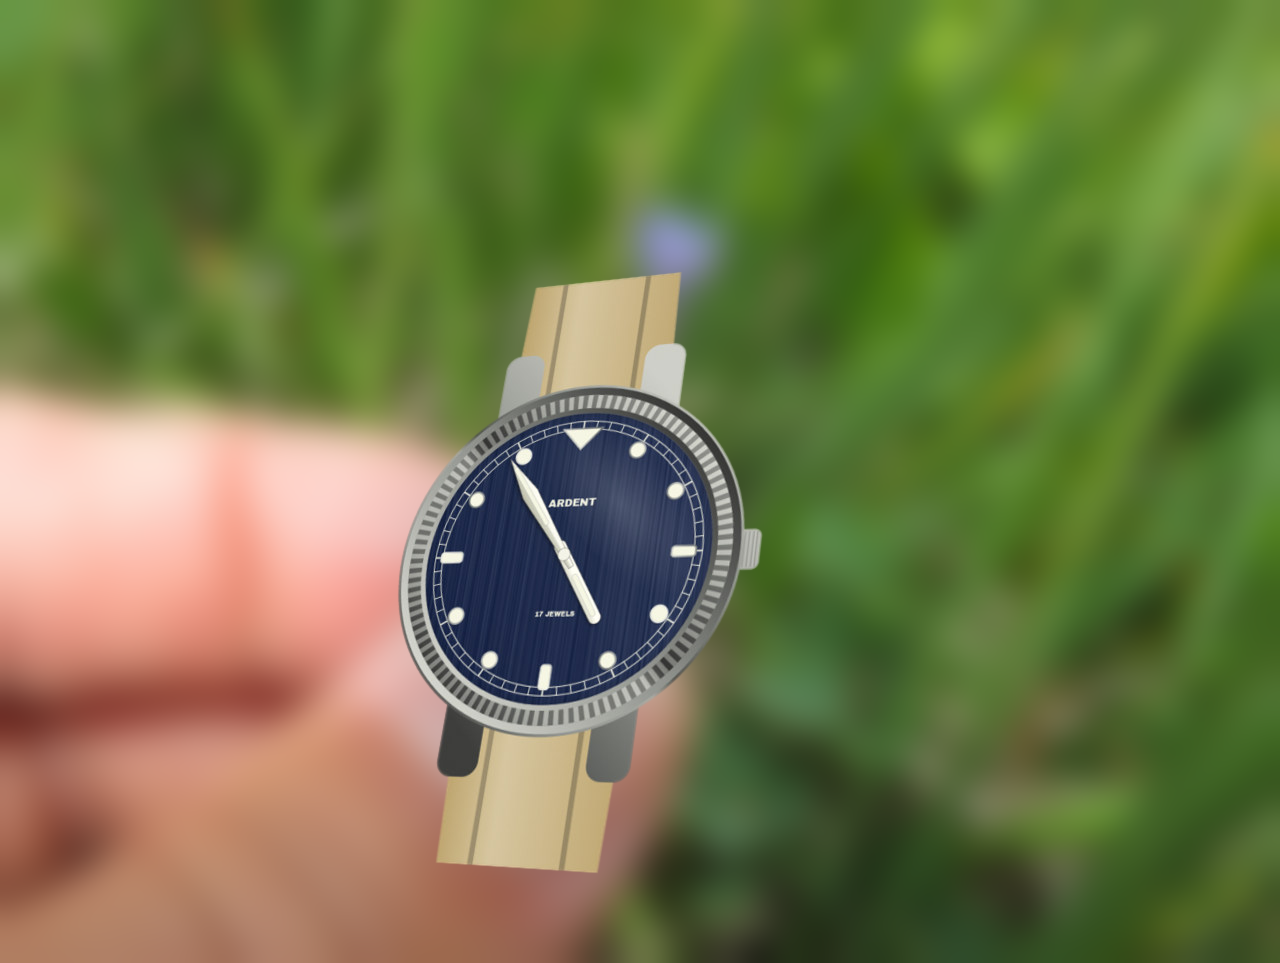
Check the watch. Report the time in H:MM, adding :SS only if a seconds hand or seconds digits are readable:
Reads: 4:54
